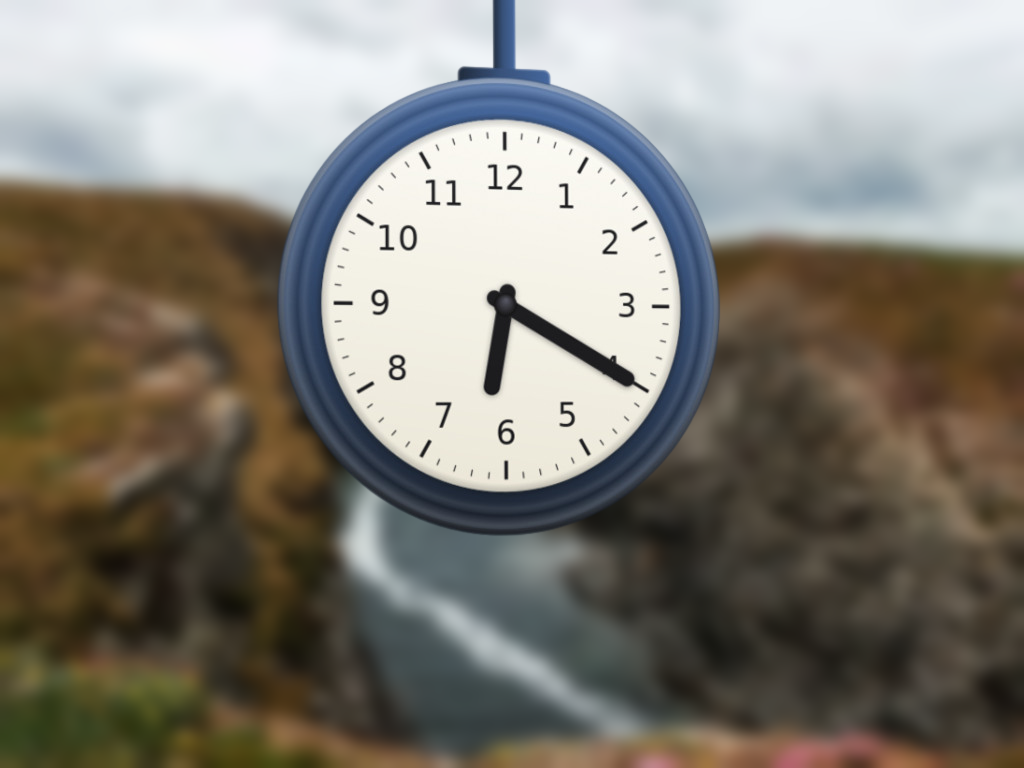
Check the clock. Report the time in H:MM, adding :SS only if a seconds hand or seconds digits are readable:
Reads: 6:20
